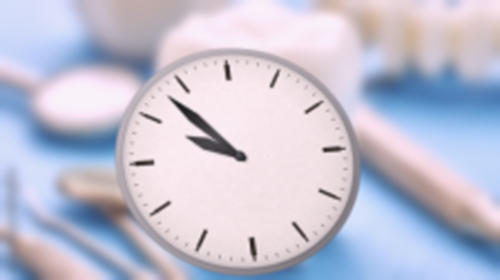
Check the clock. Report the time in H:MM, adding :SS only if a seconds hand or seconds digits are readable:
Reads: 9:53
